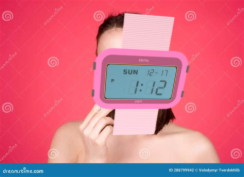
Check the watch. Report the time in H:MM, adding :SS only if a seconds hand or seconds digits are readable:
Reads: 1:12
